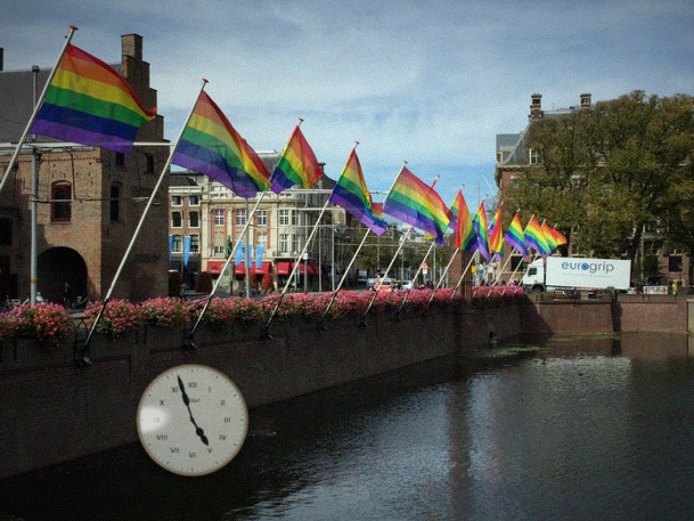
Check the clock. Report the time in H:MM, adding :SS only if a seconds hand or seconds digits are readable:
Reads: 4:57
